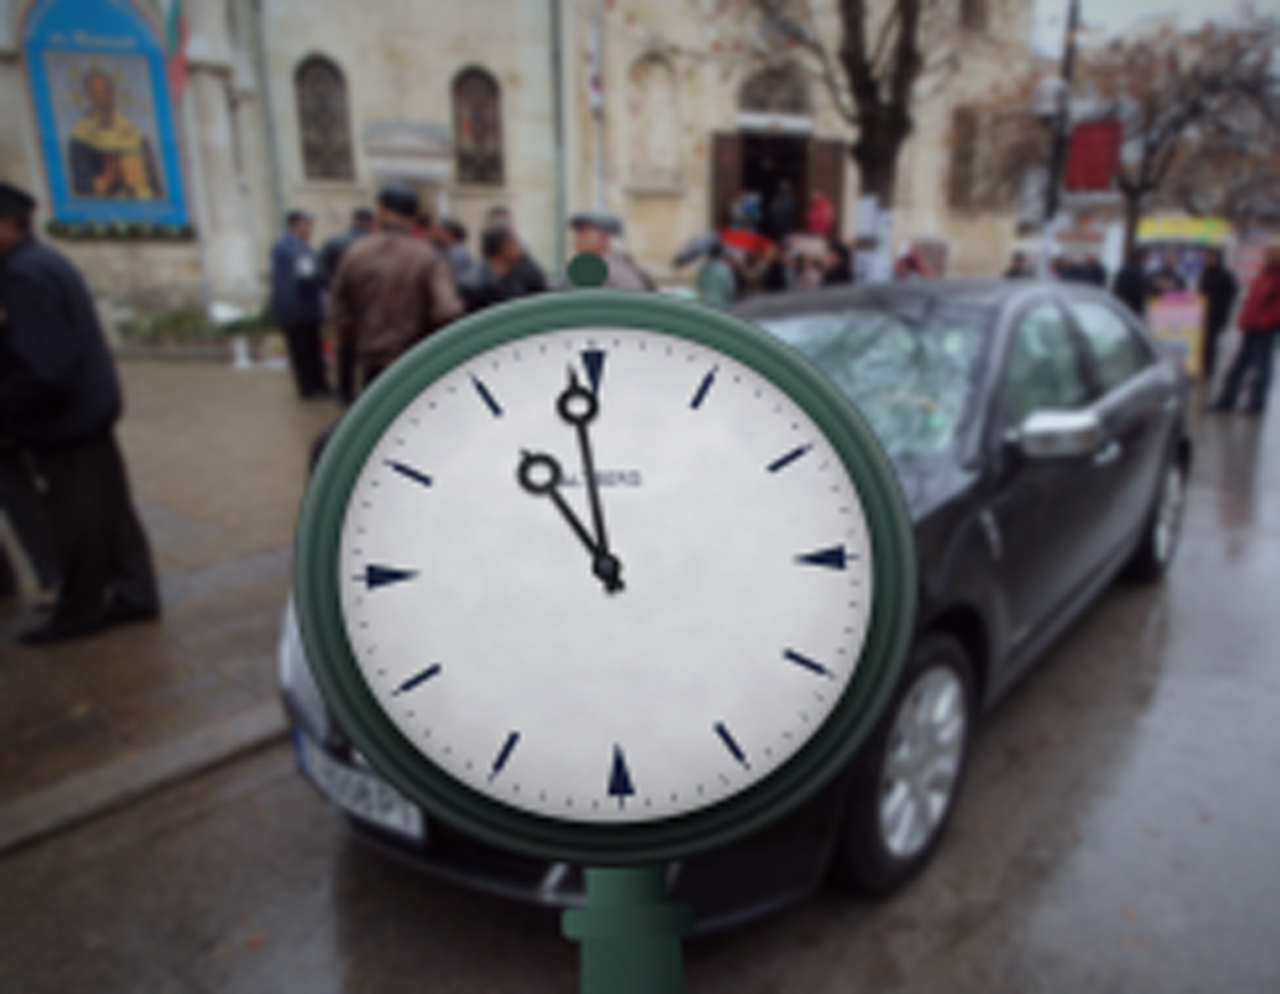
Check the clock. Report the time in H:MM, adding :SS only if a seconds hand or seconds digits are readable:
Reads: 10:59
